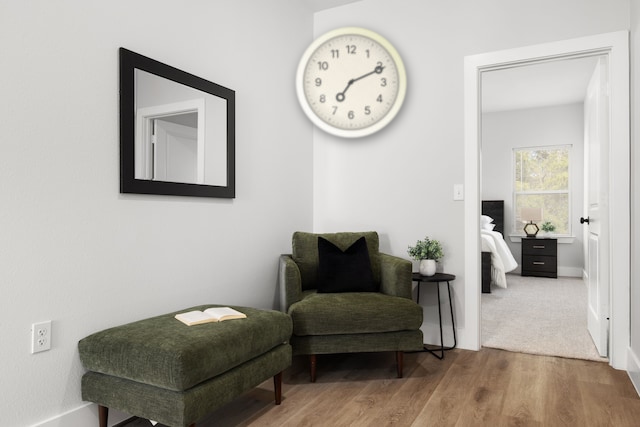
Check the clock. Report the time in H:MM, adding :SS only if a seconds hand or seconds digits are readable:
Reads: 7:11
